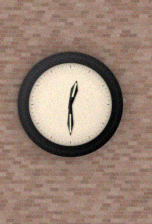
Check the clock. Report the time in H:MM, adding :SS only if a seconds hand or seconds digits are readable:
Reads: 12:30
